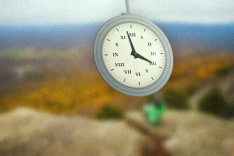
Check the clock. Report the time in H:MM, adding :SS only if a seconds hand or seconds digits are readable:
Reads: 3:58
